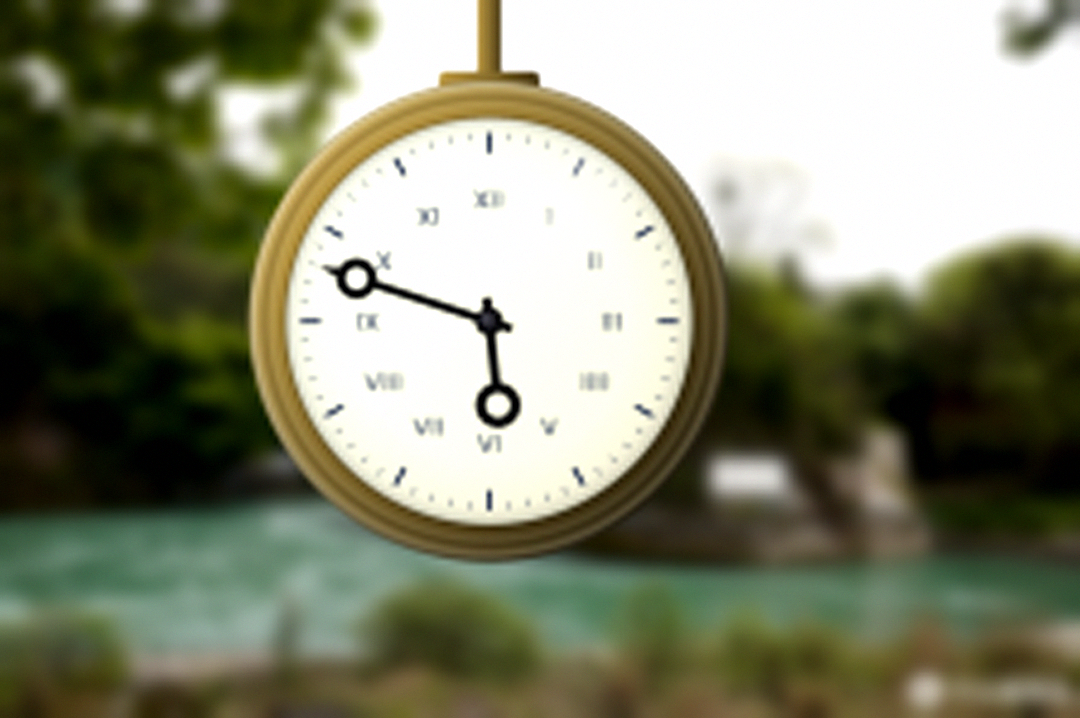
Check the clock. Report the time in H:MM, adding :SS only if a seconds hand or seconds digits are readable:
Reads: 5:48
